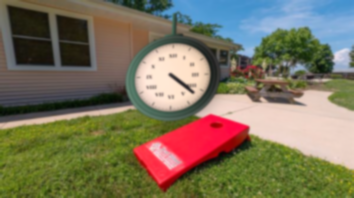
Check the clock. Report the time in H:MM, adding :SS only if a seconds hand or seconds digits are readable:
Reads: 4:22
